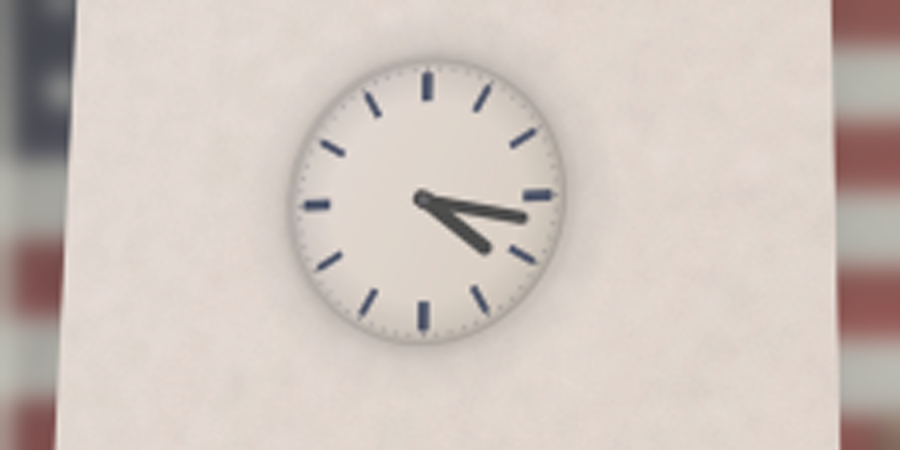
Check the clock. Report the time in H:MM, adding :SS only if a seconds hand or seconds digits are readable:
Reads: 4:17
